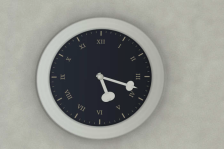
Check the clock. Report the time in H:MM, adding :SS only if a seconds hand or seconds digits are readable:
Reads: 5:18
